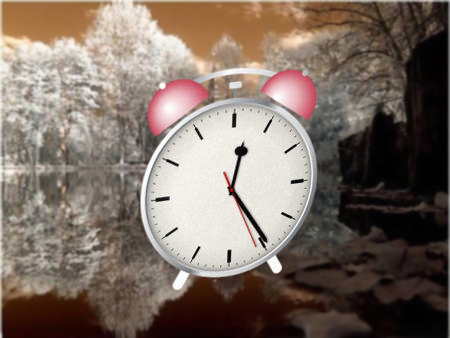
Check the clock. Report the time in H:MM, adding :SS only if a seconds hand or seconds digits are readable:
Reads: 12:24:26
